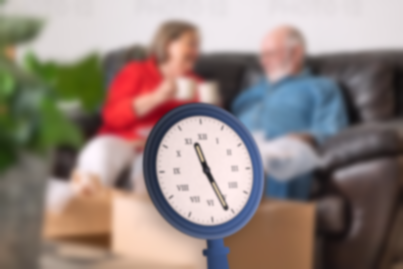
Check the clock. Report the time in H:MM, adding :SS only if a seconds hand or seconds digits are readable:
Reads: 11:26
